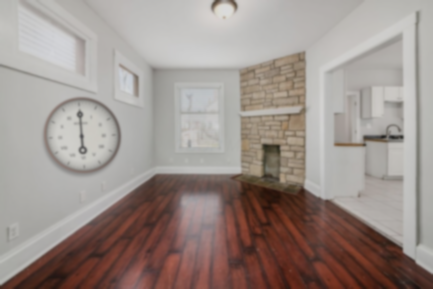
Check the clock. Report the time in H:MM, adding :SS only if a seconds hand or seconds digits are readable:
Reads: 6:00
